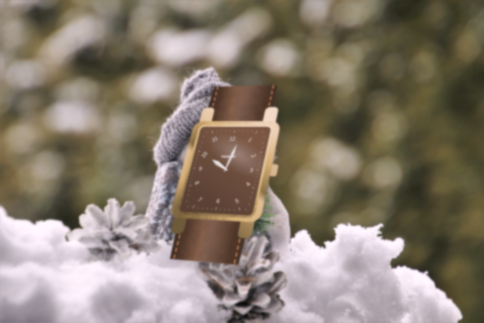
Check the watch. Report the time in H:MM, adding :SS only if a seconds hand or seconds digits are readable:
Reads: 10:02
